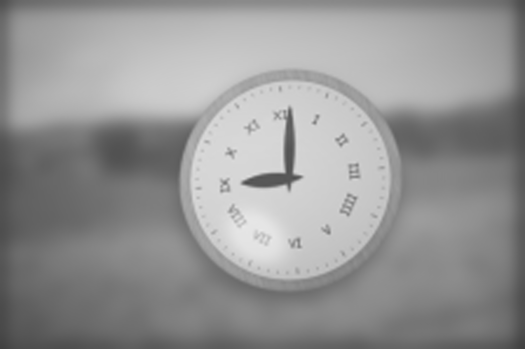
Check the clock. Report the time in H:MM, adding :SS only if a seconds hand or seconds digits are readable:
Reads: 9:01
